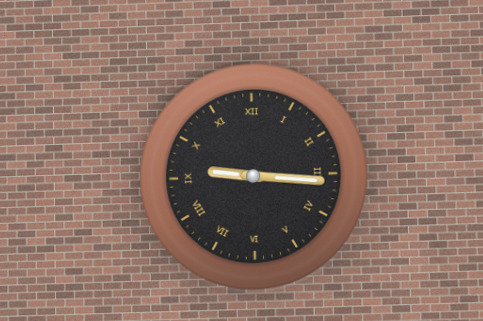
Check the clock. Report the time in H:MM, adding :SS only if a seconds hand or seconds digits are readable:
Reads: 9:16
